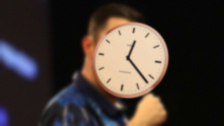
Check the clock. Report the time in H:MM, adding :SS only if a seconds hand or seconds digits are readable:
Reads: 12:22
